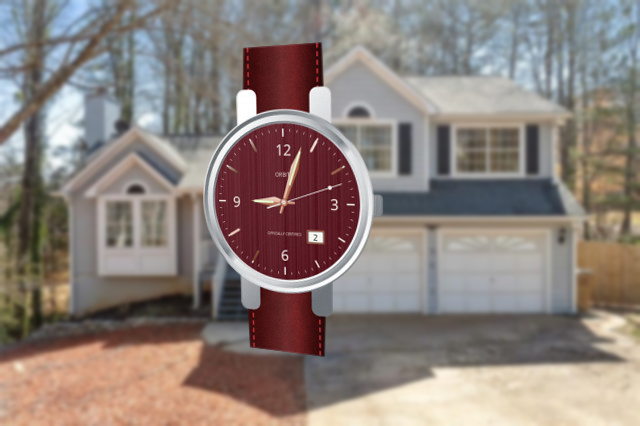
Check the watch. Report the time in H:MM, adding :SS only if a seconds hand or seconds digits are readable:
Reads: 9:03:12
